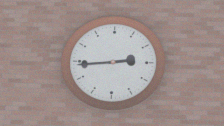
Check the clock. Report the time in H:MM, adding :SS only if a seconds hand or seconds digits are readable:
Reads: 2:44
